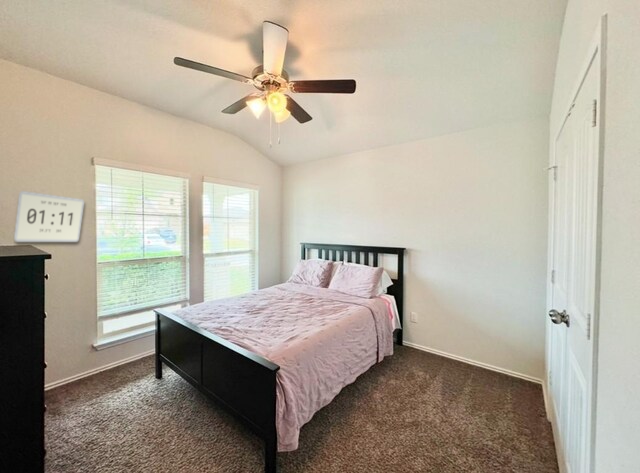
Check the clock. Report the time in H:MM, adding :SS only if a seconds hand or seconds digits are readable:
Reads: 1:11
